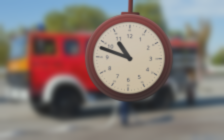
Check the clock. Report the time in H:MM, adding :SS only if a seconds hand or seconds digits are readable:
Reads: 10:48
